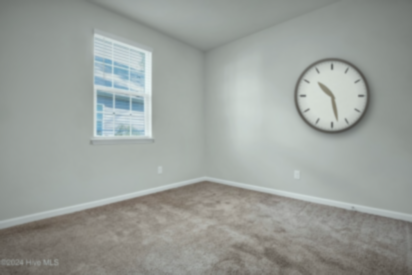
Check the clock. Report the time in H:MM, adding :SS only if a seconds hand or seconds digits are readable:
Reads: 10:28
